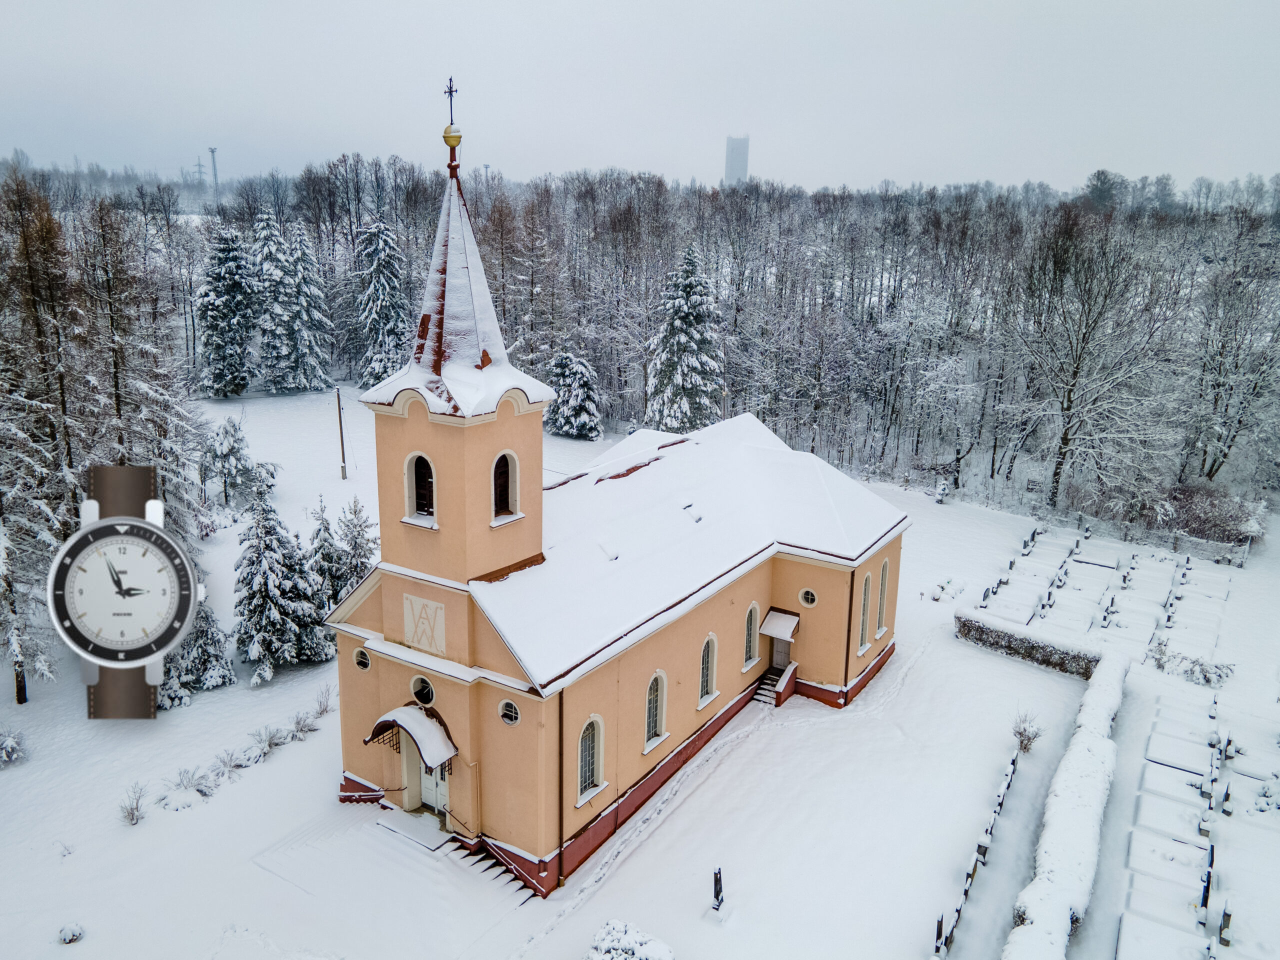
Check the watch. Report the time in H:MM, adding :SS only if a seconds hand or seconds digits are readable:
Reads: 2:56
